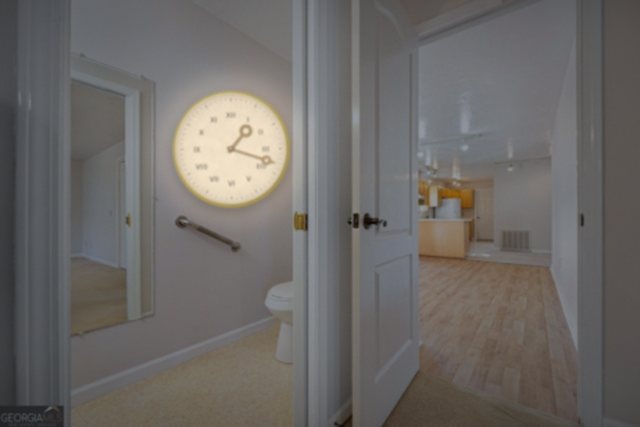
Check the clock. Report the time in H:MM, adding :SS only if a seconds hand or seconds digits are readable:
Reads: 1:18
